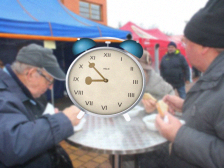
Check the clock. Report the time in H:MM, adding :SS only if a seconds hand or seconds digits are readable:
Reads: 8:53
